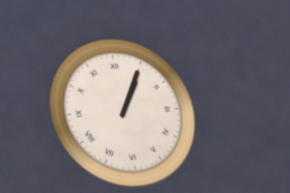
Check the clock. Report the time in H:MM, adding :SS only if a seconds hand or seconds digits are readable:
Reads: 1:05
